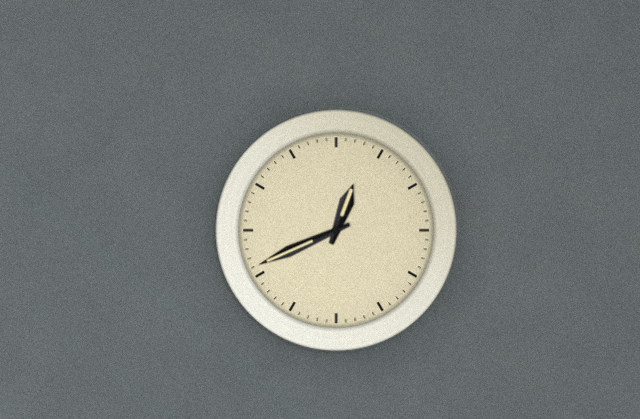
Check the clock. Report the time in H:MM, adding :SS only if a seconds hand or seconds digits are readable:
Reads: 12:41
